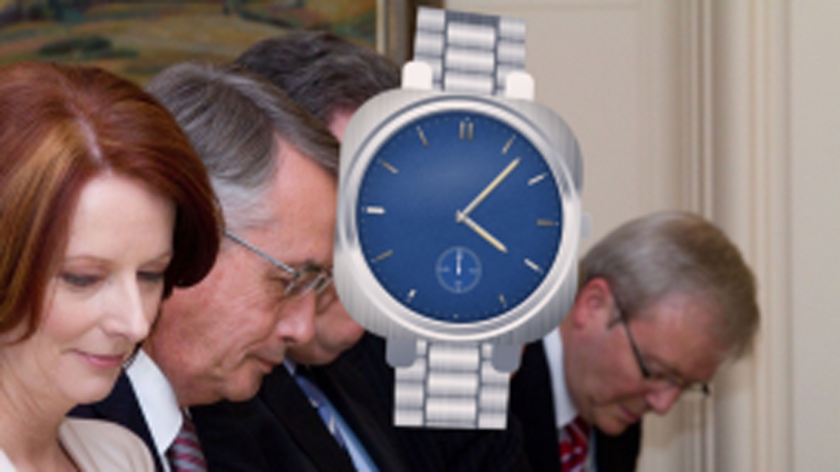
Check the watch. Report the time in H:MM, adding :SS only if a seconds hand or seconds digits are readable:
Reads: 4:07
